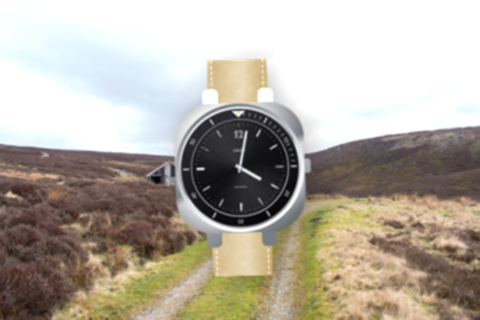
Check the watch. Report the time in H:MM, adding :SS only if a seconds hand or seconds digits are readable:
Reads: 4:02
